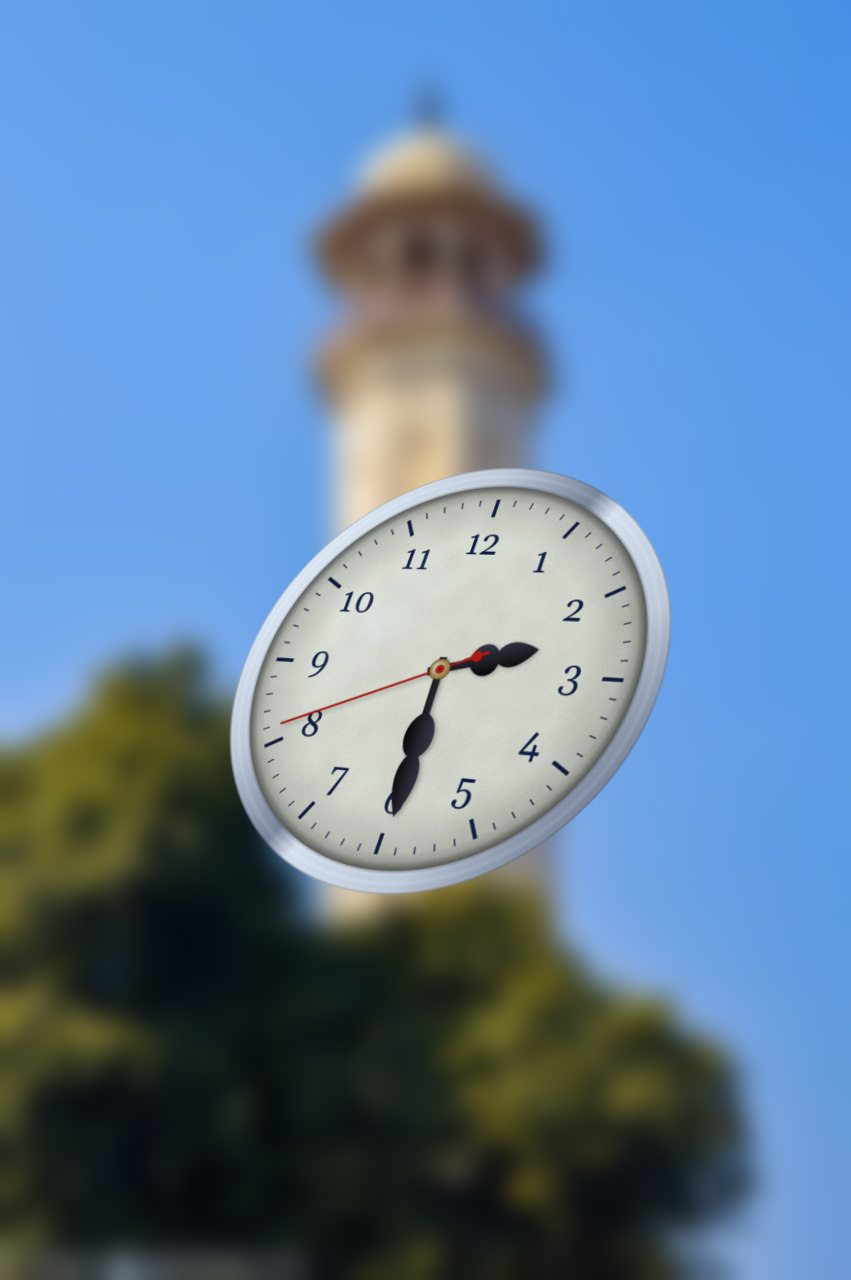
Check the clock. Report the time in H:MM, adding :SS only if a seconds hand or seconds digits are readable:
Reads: 2:29:41
